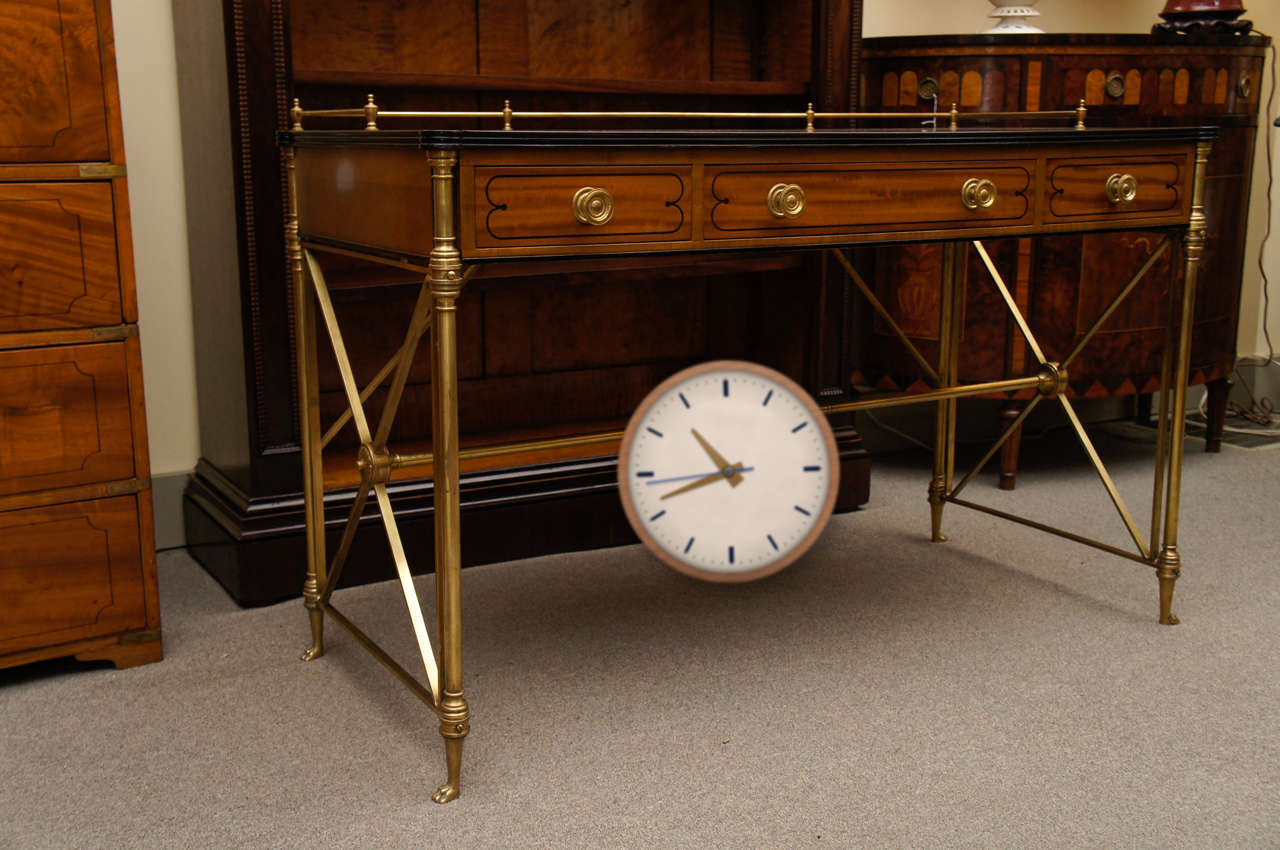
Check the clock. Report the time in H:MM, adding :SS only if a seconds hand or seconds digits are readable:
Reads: 10:41:44
